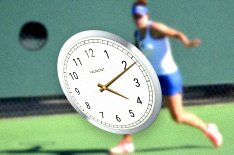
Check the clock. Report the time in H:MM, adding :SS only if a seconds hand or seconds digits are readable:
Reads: 4:11
